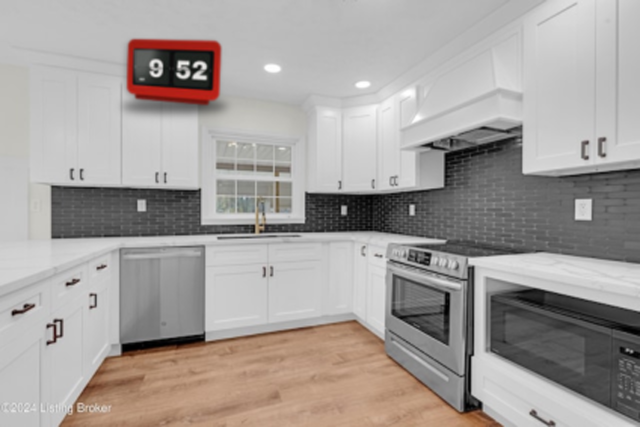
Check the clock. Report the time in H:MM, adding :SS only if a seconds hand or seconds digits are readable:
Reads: 9:52
